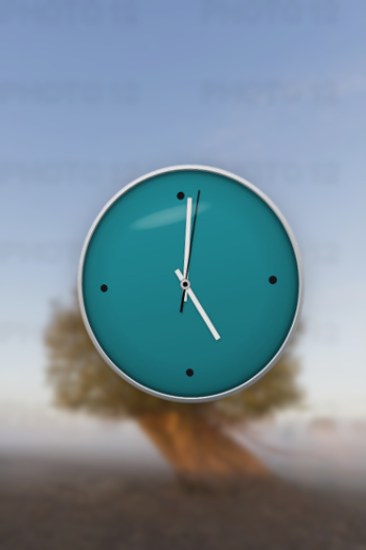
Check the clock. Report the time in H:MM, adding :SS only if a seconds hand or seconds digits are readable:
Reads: 5:01:02
